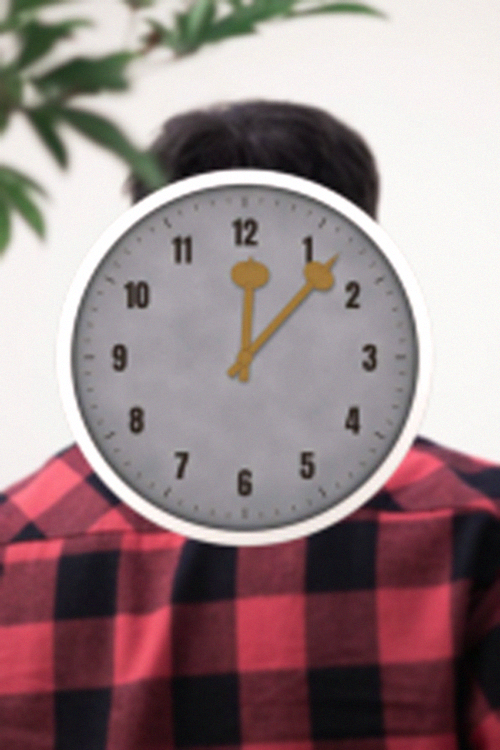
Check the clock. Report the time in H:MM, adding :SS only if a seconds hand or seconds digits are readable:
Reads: 12:07
